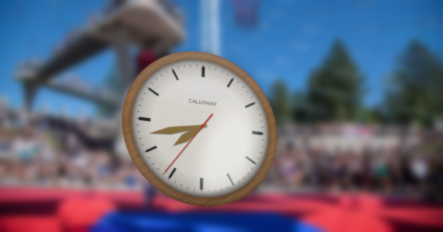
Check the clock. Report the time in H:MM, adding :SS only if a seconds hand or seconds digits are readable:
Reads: 7:42:36
